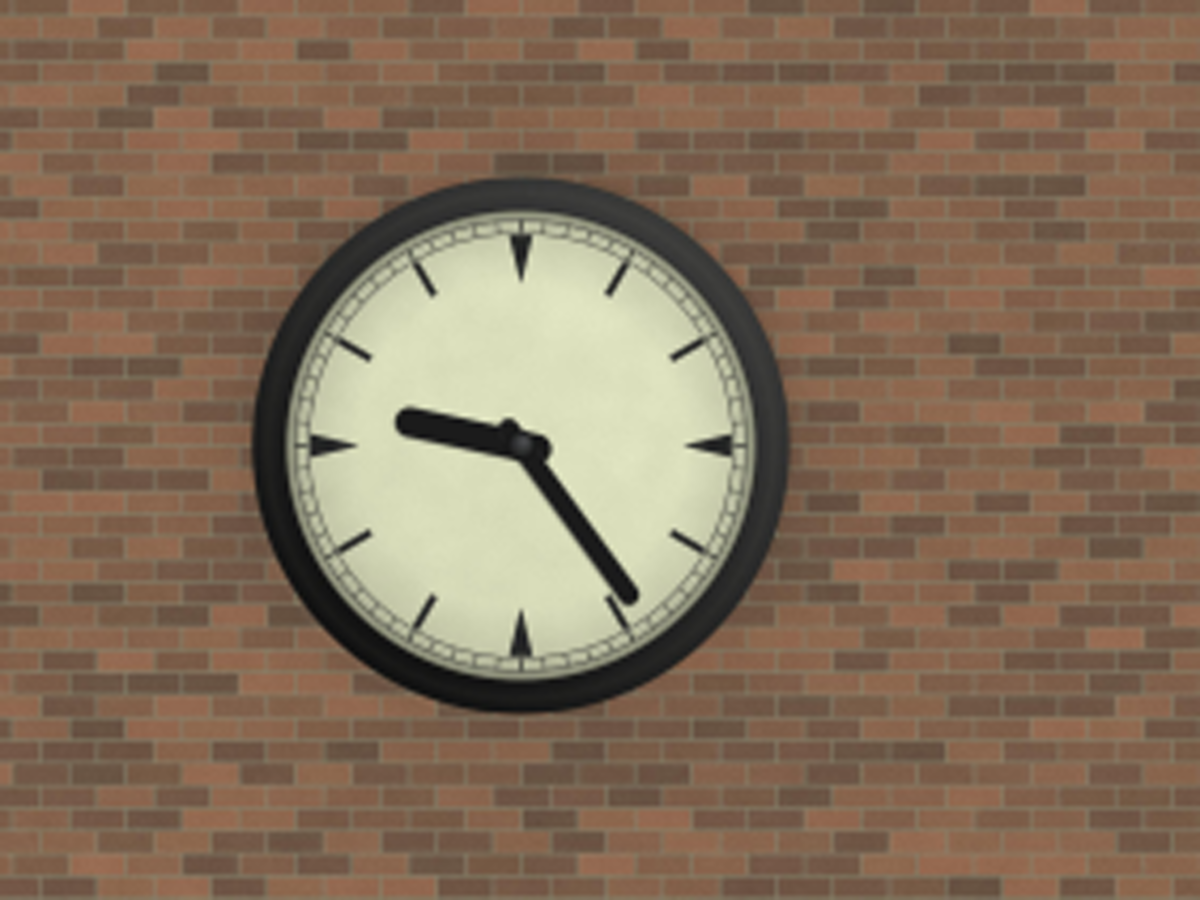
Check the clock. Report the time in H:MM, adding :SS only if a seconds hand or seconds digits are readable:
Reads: 9:24
